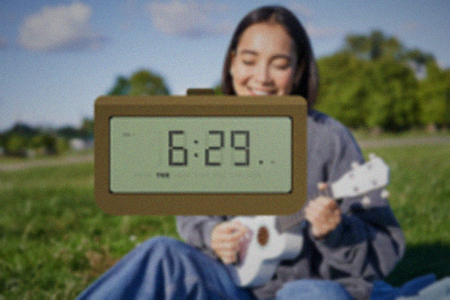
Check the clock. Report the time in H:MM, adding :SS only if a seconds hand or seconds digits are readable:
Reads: 6:29
